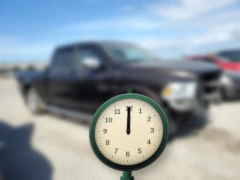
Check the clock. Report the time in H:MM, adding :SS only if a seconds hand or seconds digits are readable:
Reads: 12:00
